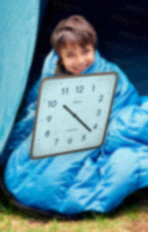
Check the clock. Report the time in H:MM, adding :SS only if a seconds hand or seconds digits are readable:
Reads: 10:22
